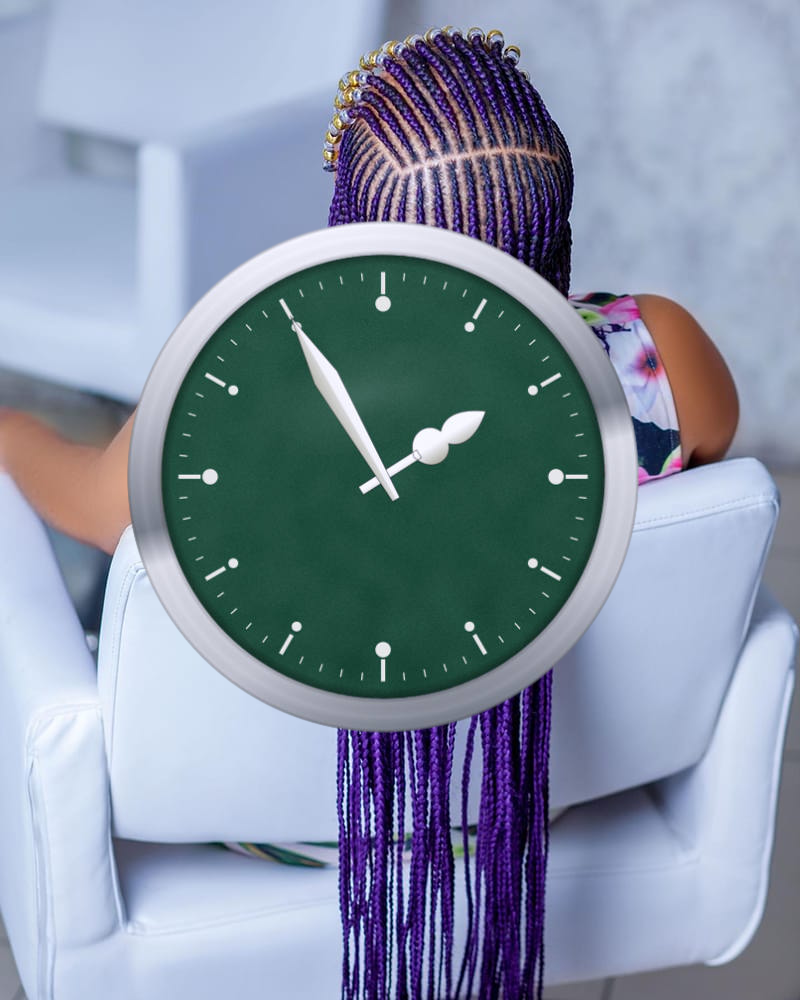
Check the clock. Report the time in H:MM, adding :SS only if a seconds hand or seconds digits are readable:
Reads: 1:55
